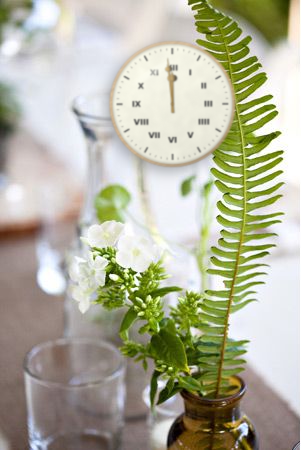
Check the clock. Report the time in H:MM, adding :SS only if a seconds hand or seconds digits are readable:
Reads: 11:59
